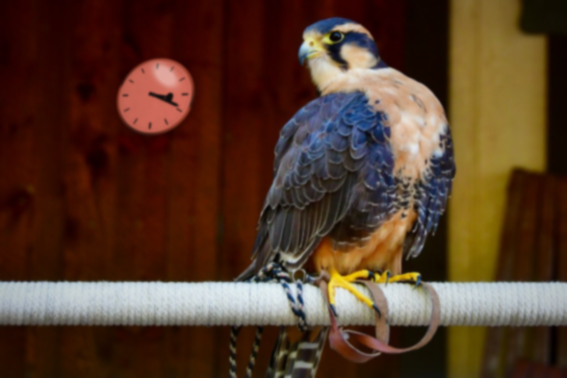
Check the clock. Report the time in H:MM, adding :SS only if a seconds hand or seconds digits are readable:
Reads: 3:19
